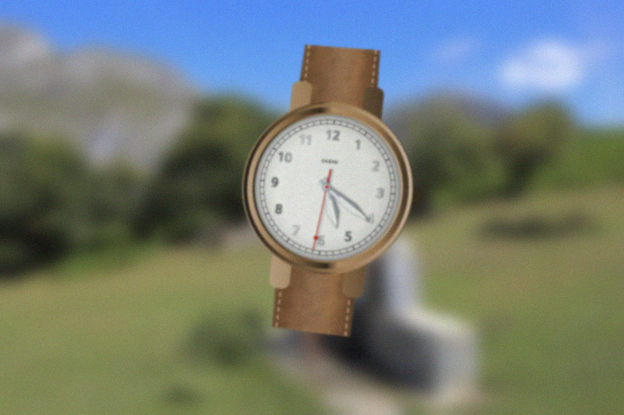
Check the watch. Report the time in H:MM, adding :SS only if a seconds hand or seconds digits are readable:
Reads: 5:20:31
